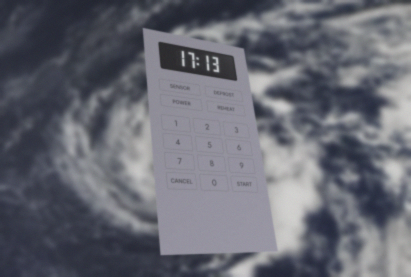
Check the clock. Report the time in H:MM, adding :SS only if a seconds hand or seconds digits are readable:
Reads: 17:13
